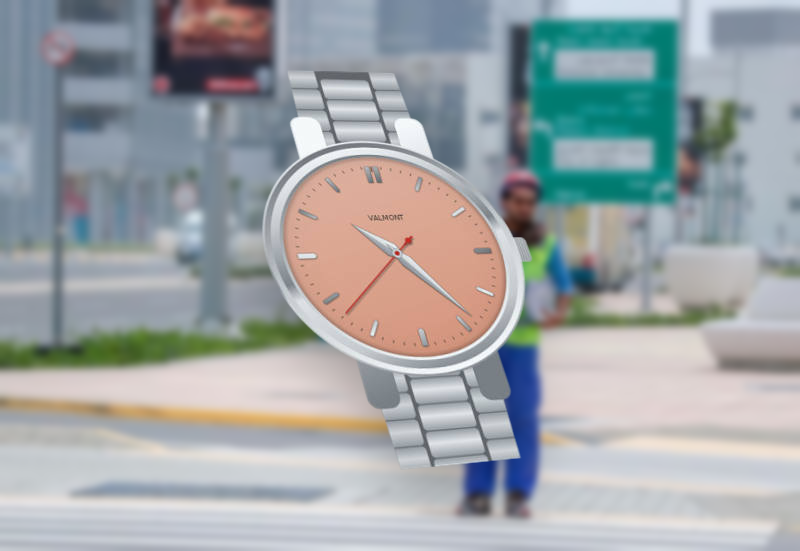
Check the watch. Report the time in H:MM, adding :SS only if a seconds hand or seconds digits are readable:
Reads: 10:23:38
